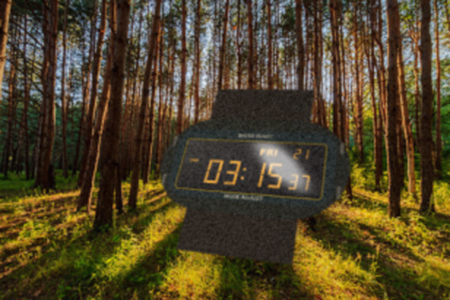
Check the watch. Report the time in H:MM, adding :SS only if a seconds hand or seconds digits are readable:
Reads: 3:15:37
